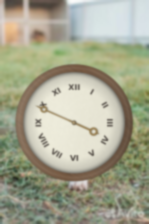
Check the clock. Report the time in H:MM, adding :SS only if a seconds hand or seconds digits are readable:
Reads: 3:49
